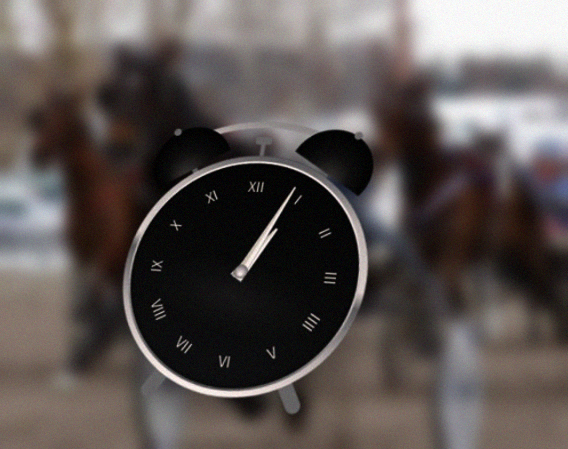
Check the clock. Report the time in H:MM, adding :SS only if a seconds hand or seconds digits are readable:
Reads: 1:04
